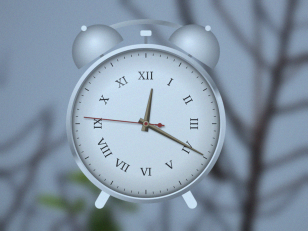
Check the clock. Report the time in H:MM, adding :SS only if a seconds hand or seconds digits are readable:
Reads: 12:19:46
